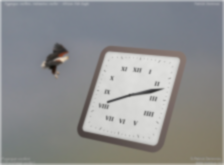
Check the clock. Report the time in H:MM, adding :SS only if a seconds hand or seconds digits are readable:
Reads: 8:12
